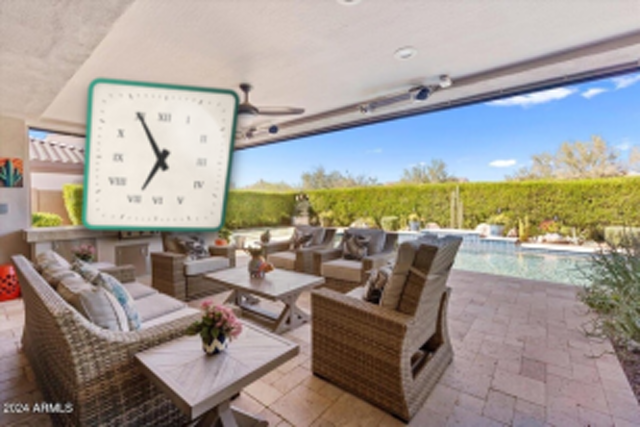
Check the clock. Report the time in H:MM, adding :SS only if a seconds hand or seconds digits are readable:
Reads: 6:55
